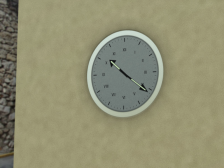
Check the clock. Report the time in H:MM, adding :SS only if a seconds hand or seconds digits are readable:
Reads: 10:21
